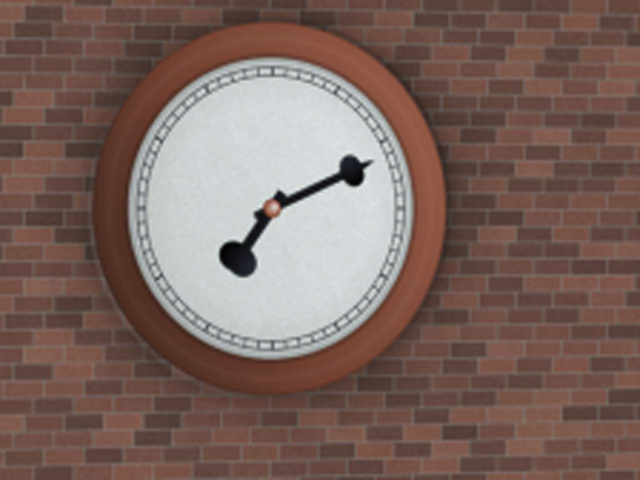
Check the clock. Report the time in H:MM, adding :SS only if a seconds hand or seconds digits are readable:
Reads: 7:11
